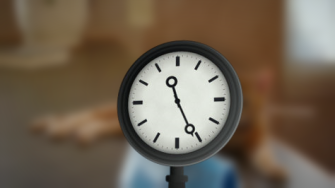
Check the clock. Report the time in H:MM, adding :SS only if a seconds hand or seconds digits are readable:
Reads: 11:26
